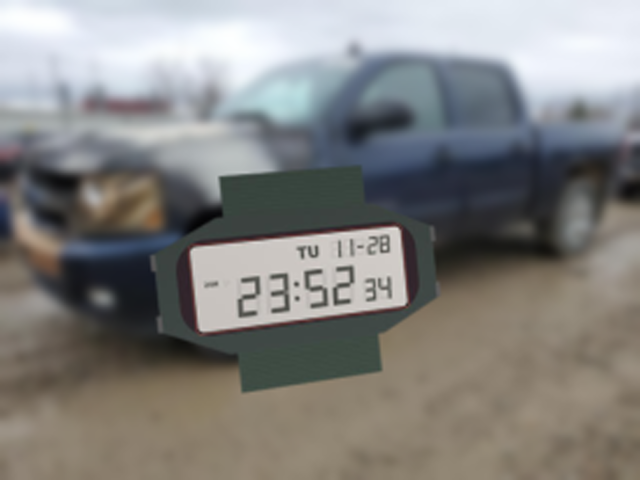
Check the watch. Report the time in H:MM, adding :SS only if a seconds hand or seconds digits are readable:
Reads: 23:52:34
